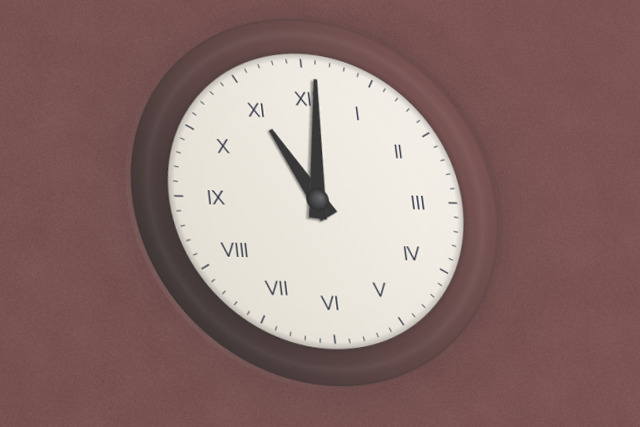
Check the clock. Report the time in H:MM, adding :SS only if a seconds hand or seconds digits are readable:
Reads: 11:01
